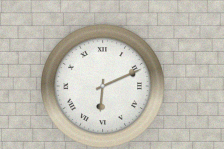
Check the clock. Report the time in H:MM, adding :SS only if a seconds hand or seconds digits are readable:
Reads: 6:11
